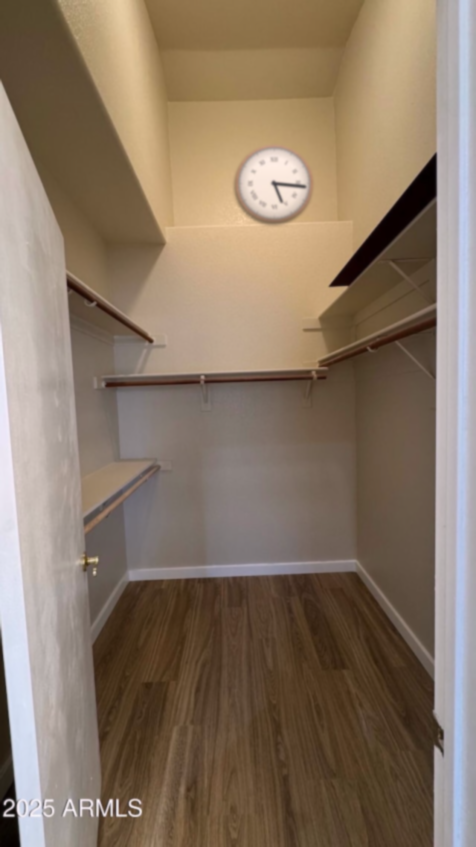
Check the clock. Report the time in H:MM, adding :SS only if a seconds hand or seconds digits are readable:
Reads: 5:16
